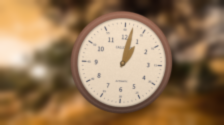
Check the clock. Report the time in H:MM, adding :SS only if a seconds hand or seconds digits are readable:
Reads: 1:02
